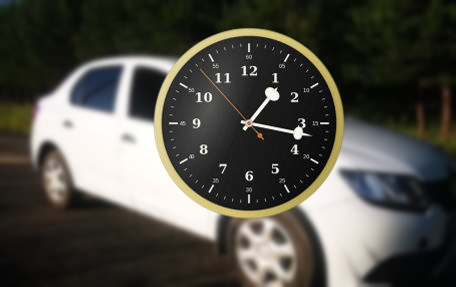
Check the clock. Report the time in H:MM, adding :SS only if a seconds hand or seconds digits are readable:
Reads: 1:16:53
